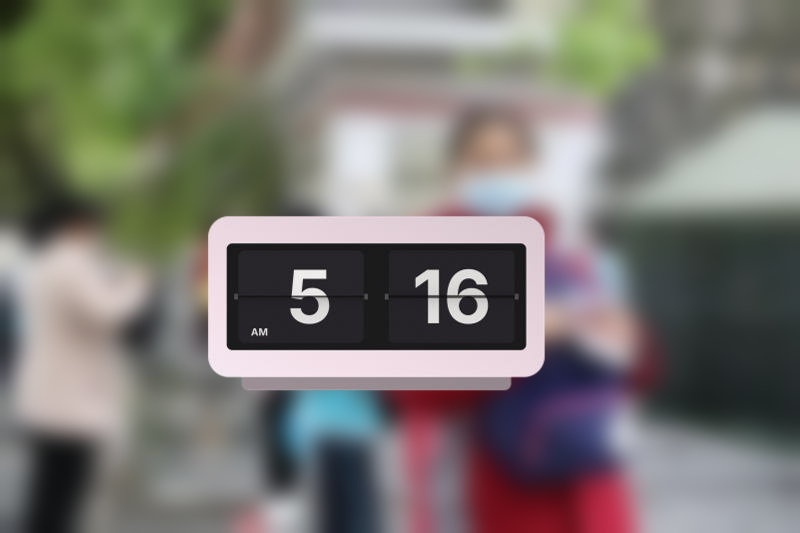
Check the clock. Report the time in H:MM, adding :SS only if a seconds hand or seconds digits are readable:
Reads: 5:16
